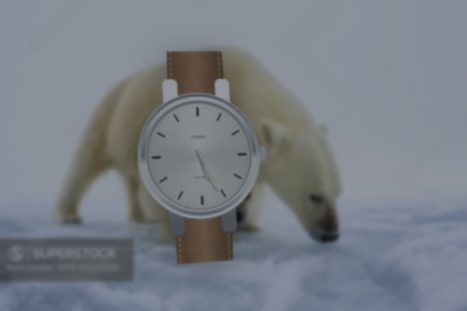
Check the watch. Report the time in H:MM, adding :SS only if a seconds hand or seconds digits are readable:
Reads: 5:26
